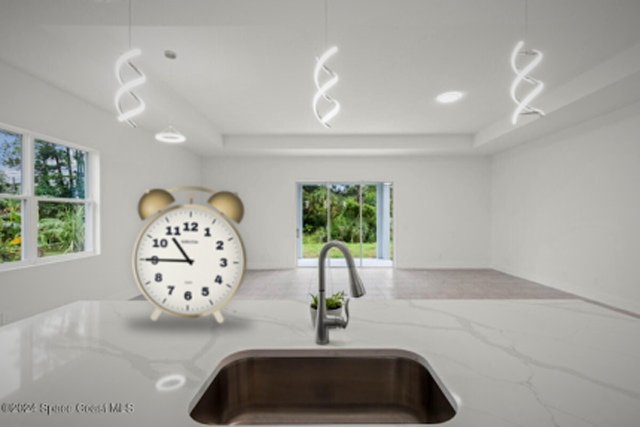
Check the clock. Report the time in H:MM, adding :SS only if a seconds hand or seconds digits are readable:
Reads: 10:45
